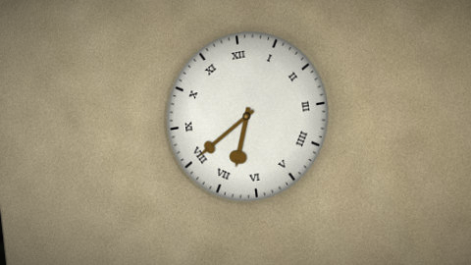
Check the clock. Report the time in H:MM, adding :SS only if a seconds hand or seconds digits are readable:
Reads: 6:40
